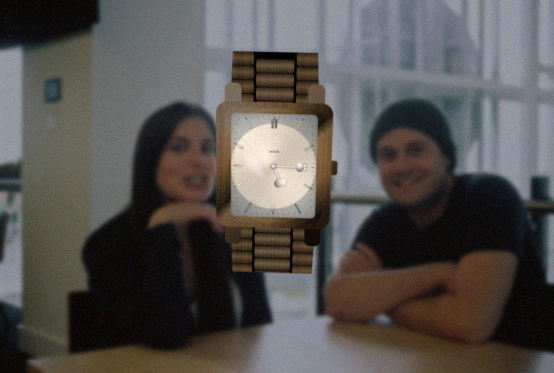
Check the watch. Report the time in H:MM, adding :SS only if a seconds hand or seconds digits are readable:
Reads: 5:15
